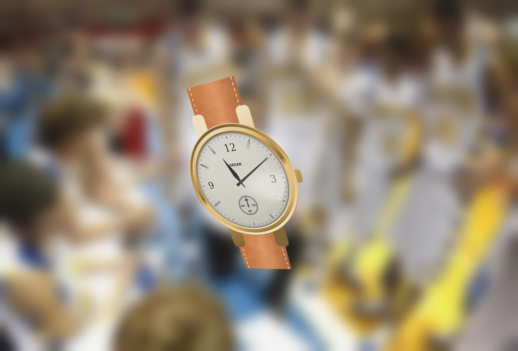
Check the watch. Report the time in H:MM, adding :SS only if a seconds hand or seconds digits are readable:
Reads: 11:10
